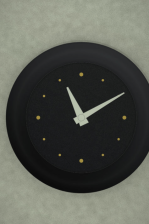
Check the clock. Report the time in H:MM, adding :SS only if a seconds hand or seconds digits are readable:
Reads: 11:10
